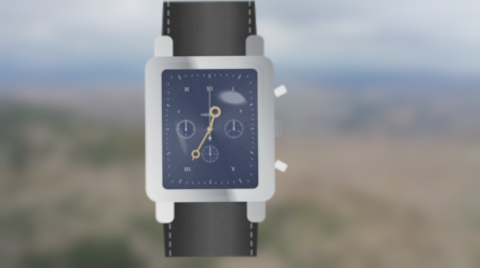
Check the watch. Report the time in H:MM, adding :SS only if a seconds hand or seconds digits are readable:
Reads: 12:35
